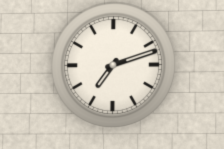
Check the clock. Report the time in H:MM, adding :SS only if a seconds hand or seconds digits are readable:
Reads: 7:12
